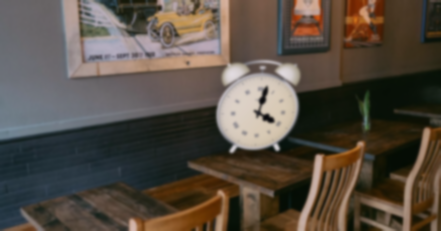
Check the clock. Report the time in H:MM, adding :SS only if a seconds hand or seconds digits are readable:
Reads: 4:02
